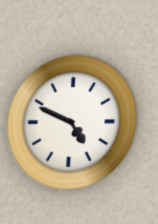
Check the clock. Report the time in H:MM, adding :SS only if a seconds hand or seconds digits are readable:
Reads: 4:49
